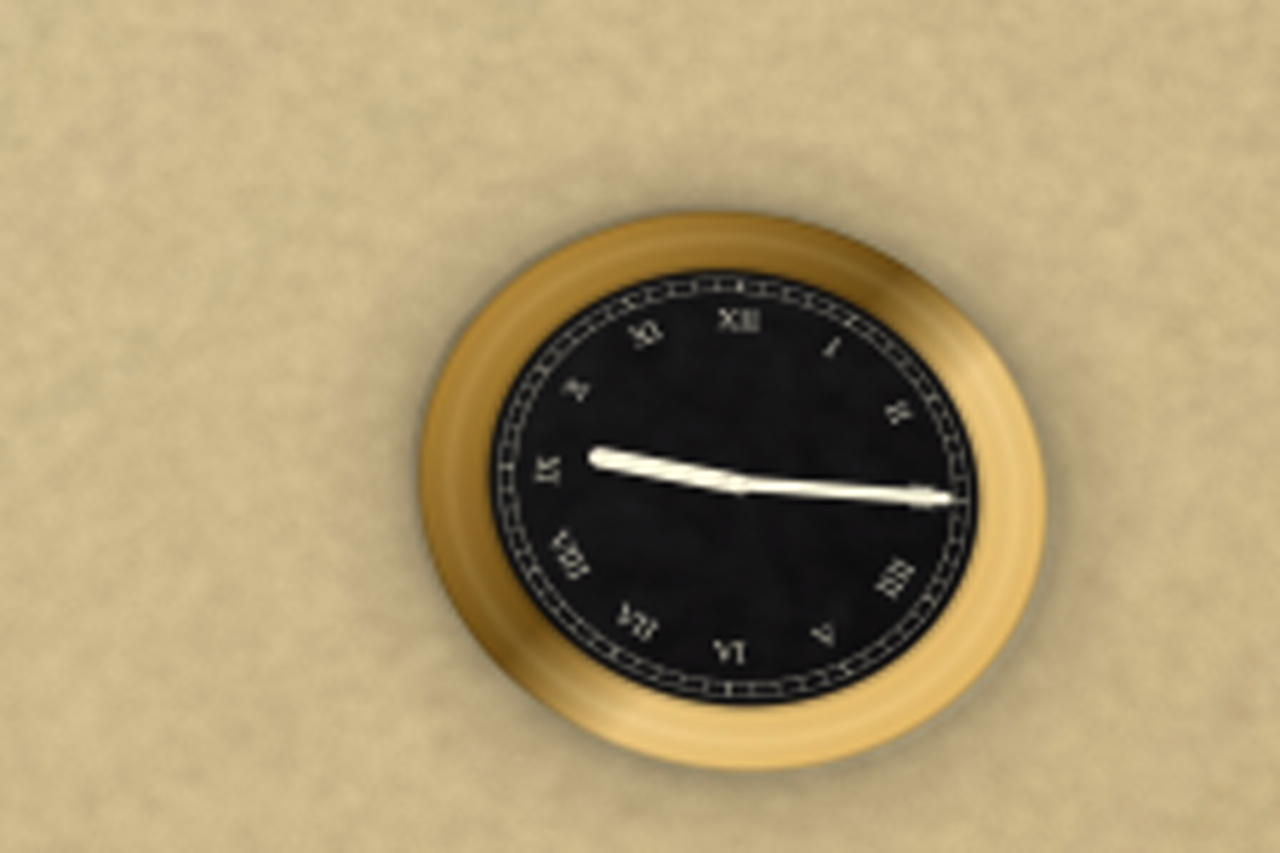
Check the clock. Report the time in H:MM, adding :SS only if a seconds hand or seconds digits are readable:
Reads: 9:15
